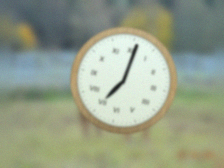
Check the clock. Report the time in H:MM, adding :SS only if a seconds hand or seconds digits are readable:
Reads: 7:01
